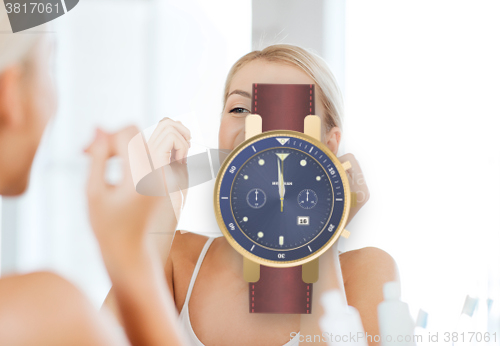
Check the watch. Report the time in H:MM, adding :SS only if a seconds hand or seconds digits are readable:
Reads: 11:59
